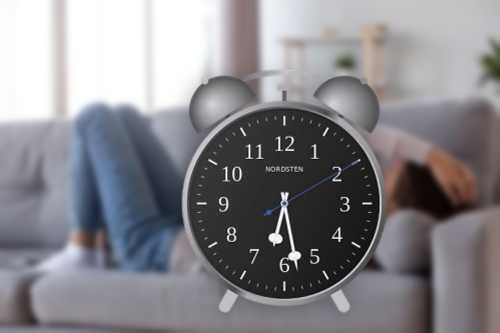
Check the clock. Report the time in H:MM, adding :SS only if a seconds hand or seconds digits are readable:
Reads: 6:28:10
